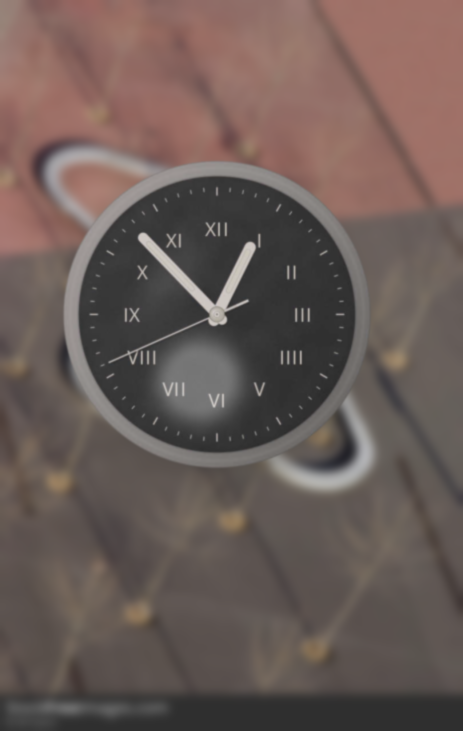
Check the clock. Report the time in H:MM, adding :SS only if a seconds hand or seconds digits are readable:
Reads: 12:52:41
